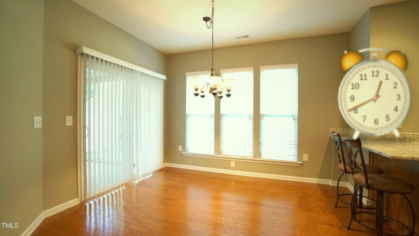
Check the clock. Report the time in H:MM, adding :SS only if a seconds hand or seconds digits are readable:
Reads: 12:41
